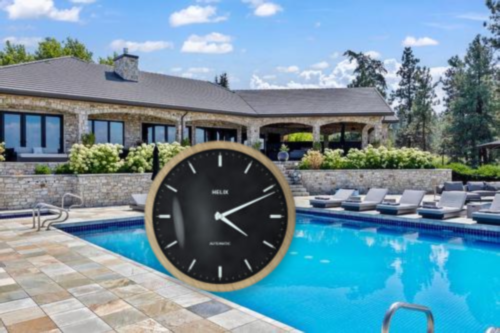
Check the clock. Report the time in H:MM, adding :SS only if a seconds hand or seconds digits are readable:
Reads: 4:11
